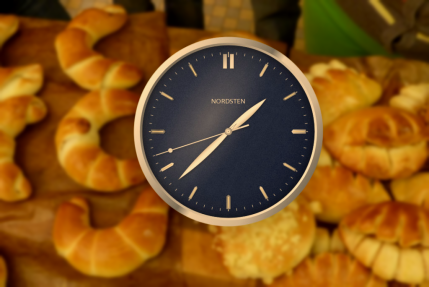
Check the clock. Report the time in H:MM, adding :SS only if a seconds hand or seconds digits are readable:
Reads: 1:37:42
